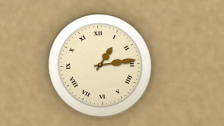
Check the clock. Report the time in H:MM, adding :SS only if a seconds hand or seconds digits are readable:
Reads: 1:14
